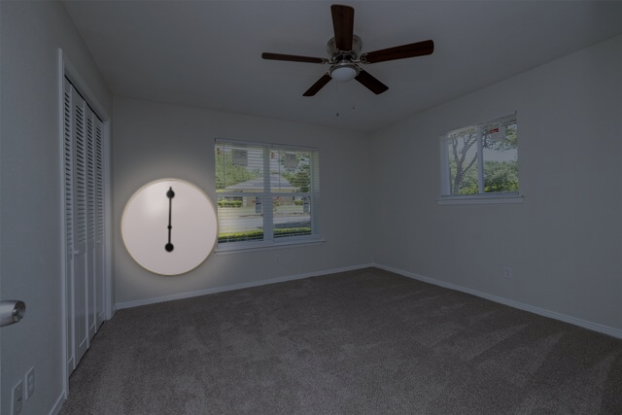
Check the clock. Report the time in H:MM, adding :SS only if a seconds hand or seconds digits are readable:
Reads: 6:00
